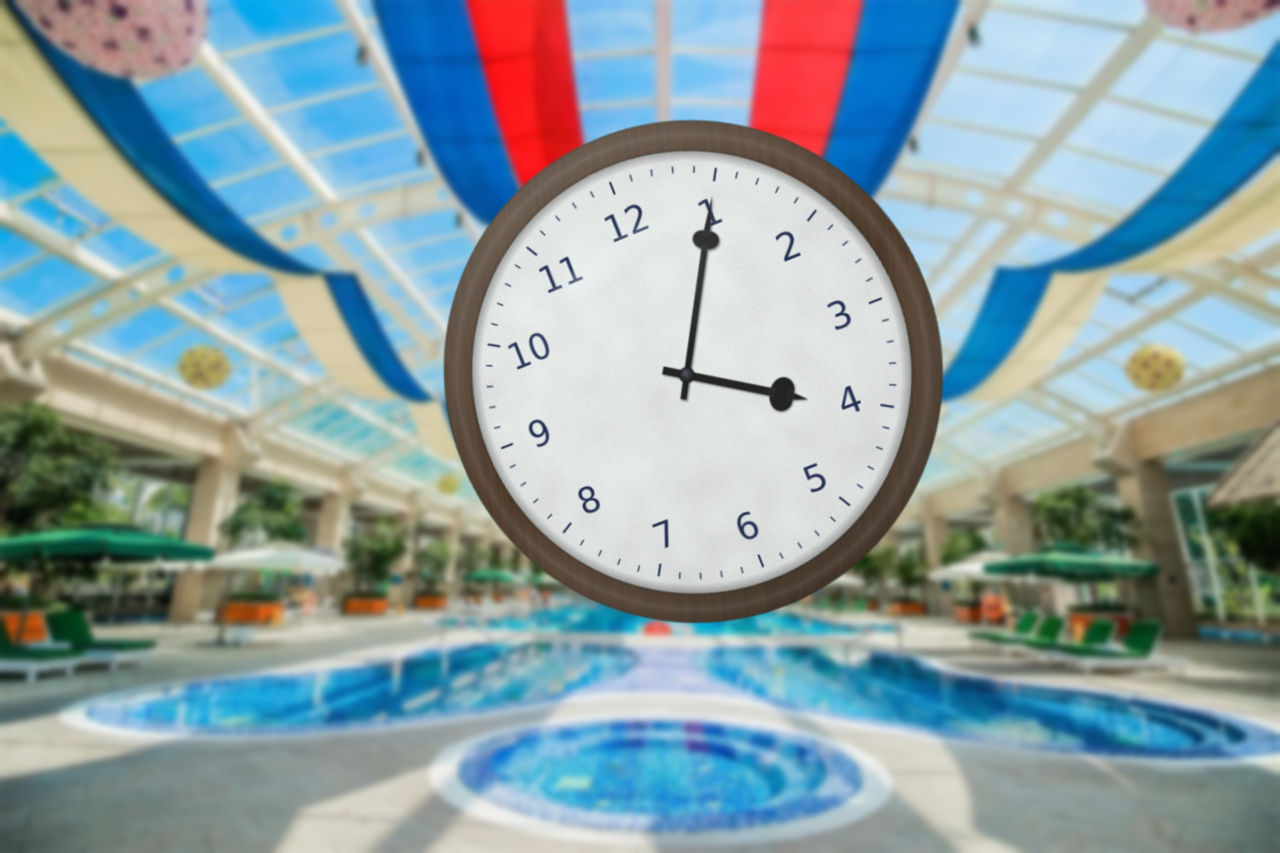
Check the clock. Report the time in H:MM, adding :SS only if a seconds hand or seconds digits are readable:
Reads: 4:05
